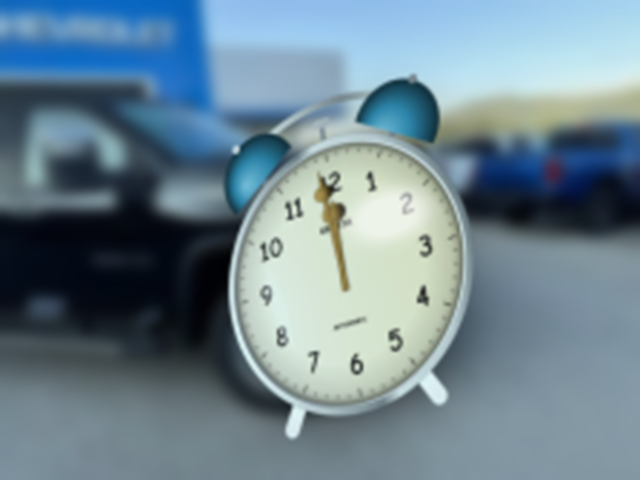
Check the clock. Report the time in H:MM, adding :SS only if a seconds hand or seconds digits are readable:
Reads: 11:59
